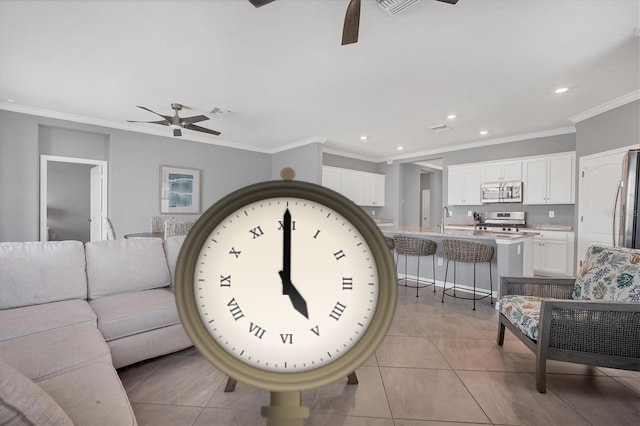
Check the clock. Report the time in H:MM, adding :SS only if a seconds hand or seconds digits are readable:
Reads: 5:00
